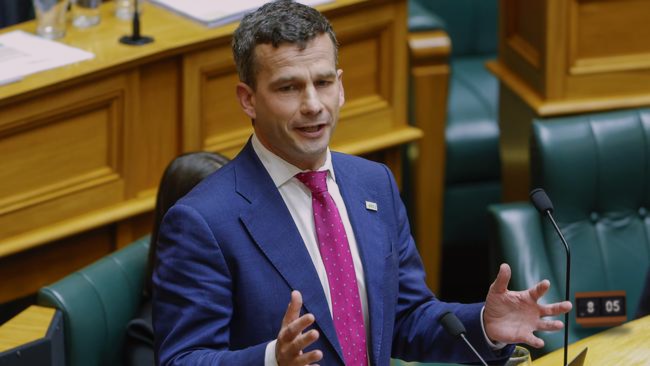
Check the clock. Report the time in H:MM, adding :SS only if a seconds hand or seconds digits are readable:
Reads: 8:05
